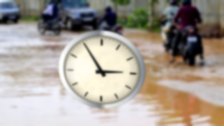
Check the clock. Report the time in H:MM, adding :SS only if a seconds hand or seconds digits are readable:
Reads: 2:55
